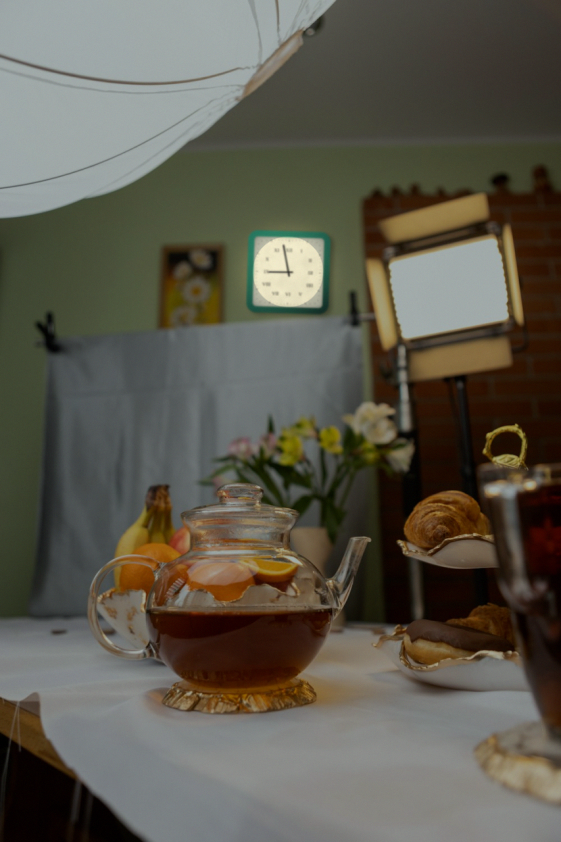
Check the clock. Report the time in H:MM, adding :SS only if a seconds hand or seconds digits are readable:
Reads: 8:58
